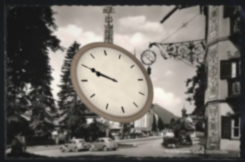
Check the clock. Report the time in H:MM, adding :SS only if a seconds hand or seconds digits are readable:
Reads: 9:50
